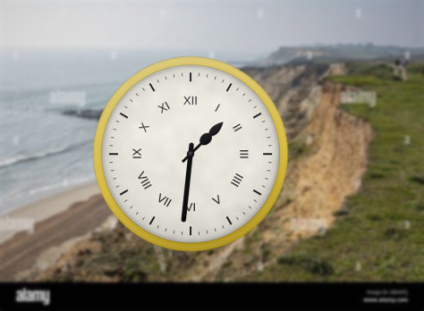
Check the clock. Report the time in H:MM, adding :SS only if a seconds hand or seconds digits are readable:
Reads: 1:31
